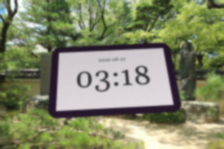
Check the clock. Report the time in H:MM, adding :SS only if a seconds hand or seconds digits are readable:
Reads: 3:18
